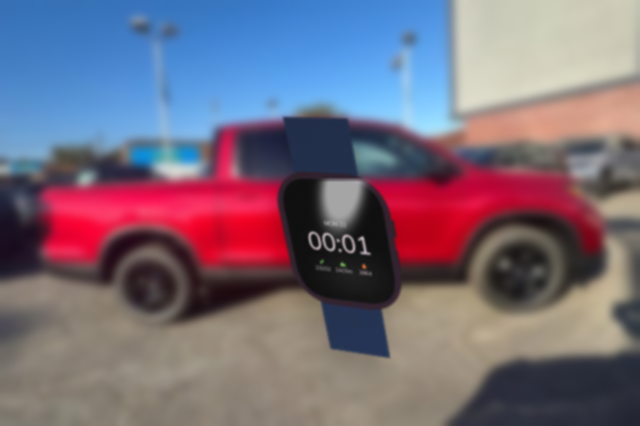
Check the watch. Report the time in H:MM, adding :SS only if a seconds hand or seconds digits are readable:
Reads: 0:01
